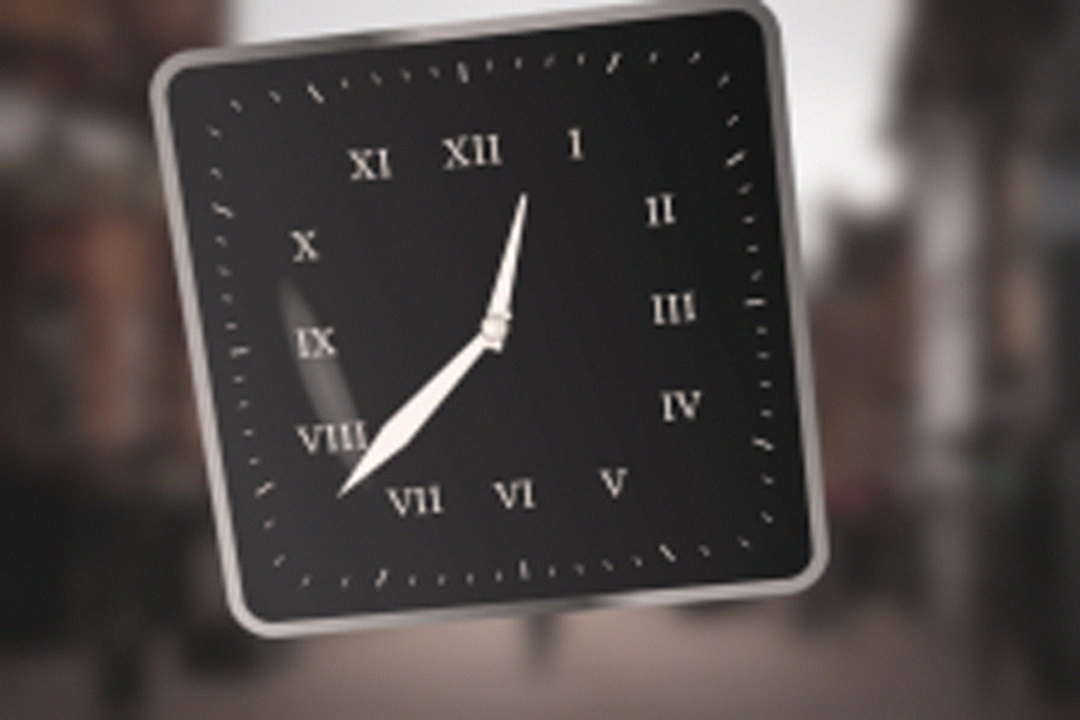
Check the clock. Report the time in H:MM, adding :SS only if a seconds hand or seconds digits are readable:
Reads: 12:38
